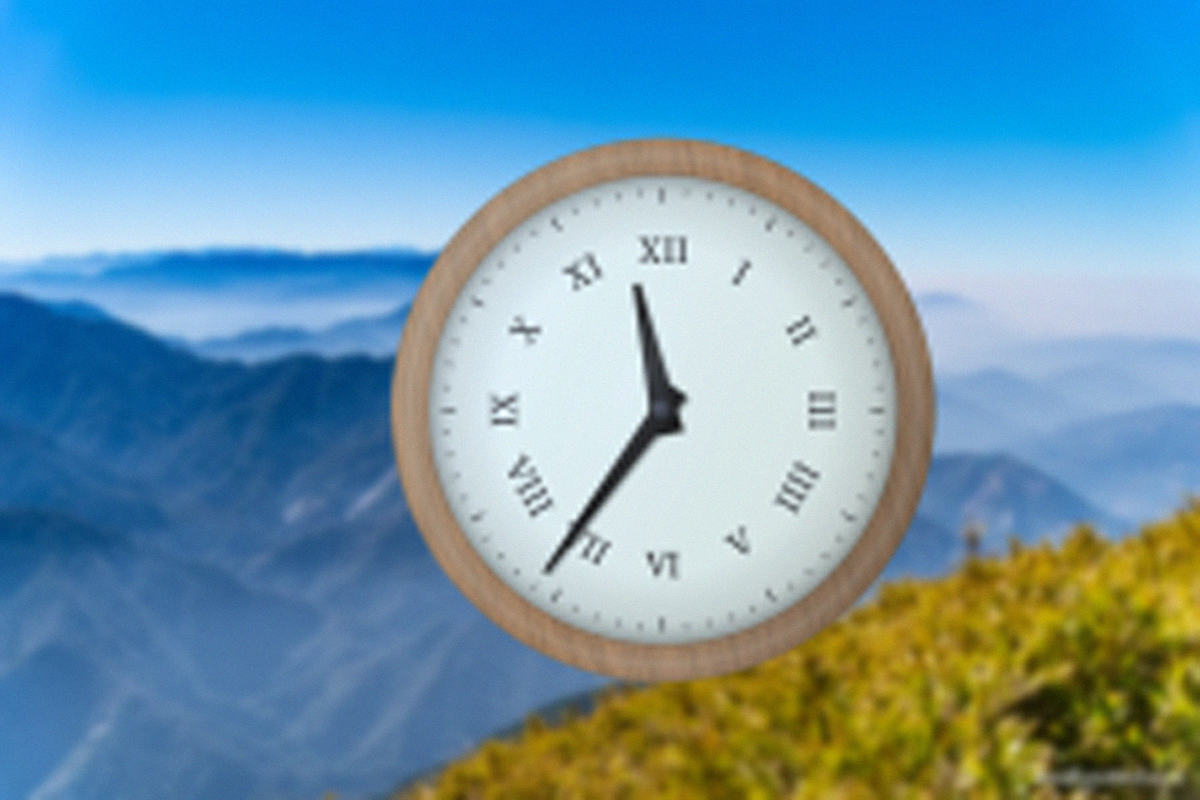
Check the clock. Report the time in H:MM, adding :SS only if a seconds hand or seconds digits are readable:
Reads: 11:36
